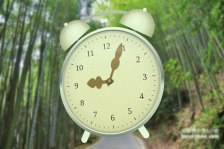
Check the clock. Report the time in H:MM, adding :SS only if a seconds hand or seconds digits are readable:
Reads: 9:04
